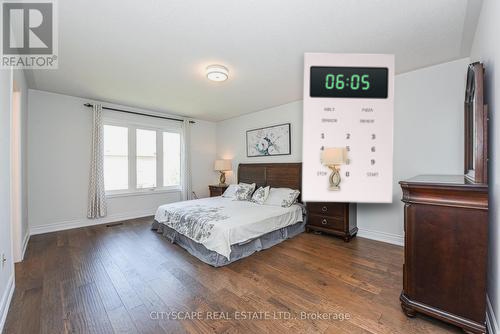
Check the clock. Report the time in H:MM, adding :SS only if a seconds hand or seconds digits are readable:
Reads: 6:05
